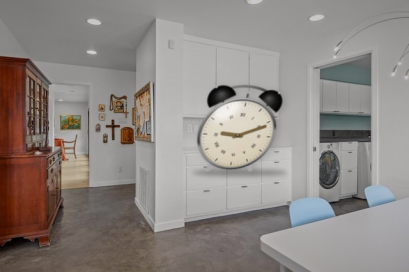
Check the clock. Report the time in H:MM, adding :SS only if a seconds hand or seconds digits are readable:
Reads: 9:11
